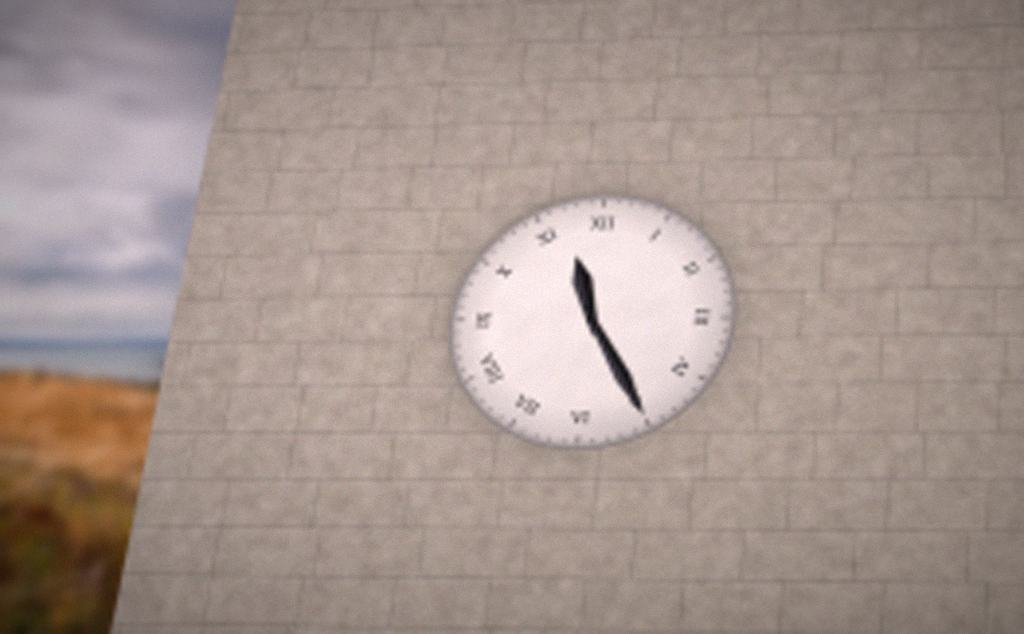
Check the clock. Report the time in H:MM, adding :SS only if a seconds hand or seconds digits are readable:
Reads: 11:25
